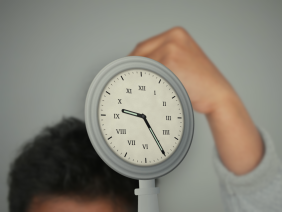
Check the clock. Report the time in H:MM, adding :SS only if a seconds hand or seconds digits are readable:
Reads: 9:25
